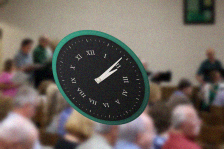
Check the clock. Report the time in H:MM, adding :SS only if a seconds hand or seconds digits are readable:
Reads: 2:09
